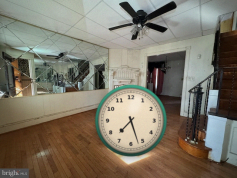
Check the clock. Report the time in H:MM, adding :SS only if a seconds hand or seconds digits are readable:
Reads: 7:27
